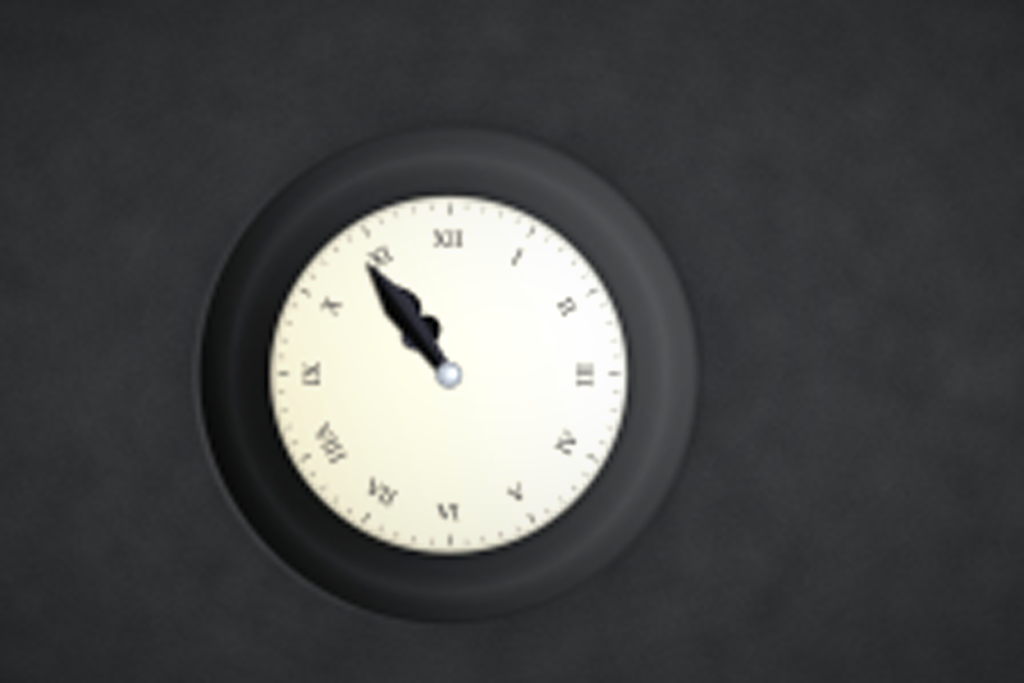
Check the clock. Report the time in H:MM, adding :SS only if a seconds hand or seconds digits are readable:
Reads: 10:54
